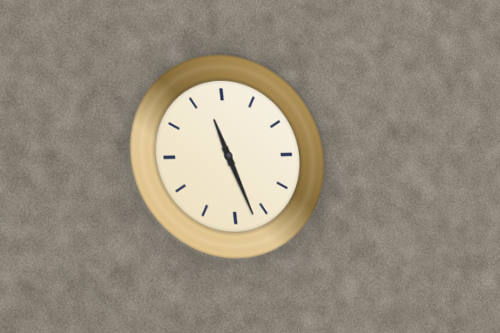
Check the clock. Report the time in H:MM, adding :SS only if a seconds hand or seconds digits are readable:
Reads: 11:27
